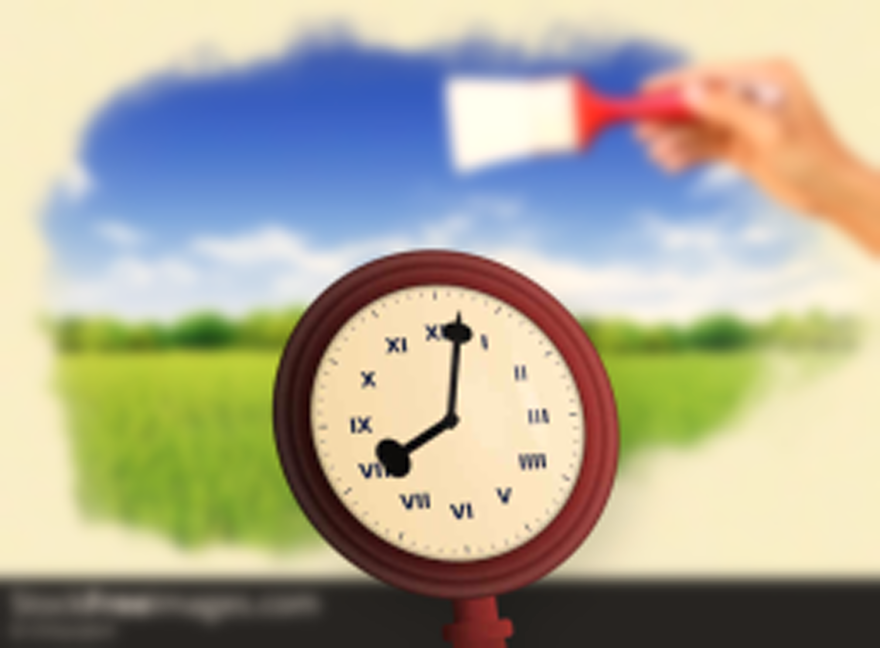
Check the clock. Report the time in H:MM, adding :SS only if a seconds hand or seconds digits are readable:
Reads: 8:02
